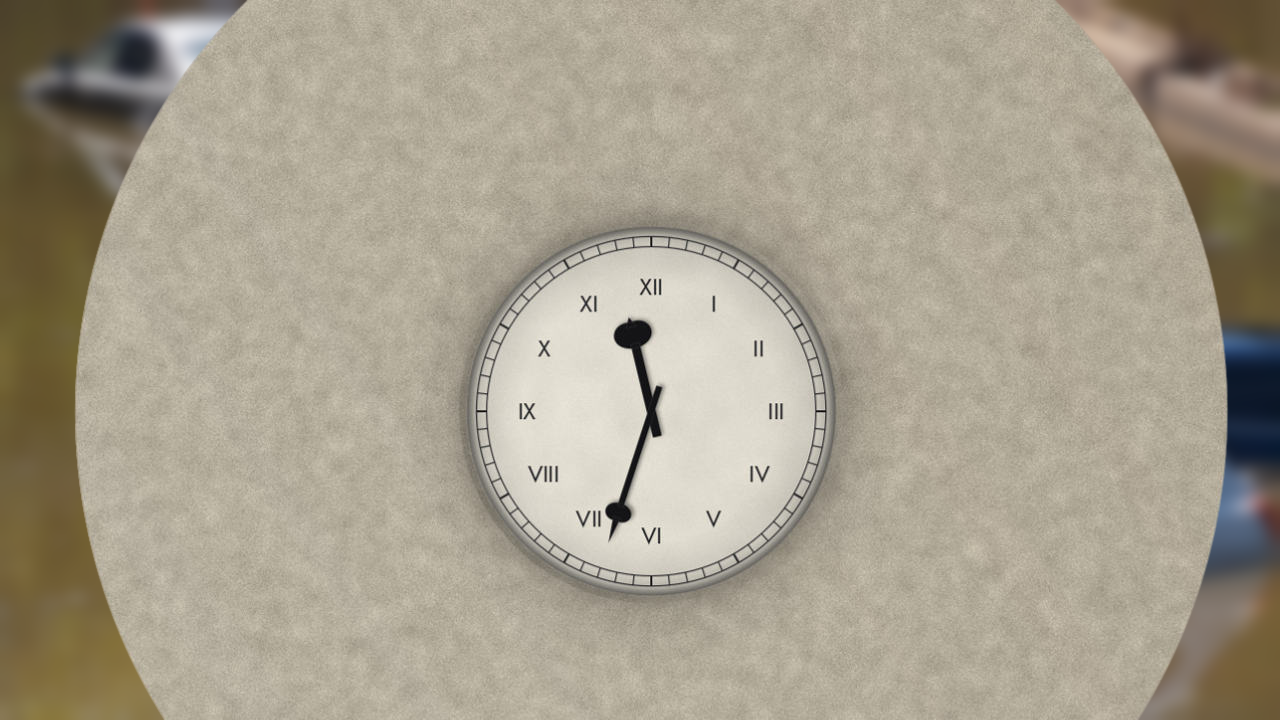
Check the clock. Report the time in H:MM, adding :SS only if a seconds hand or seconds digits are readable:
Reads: 11:33
